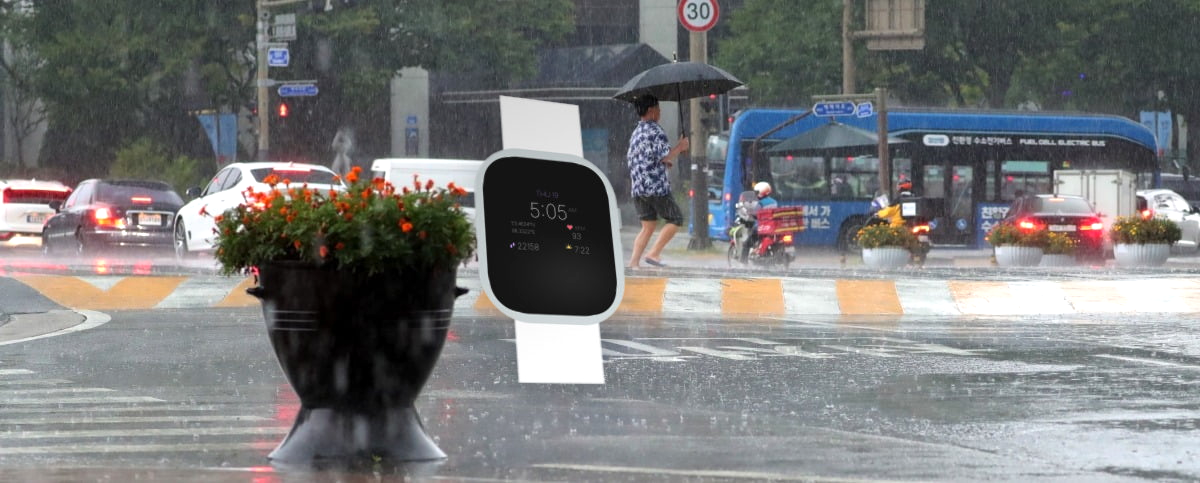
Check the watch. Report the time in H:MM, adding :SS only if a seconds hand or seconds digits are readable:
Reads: 5:05
